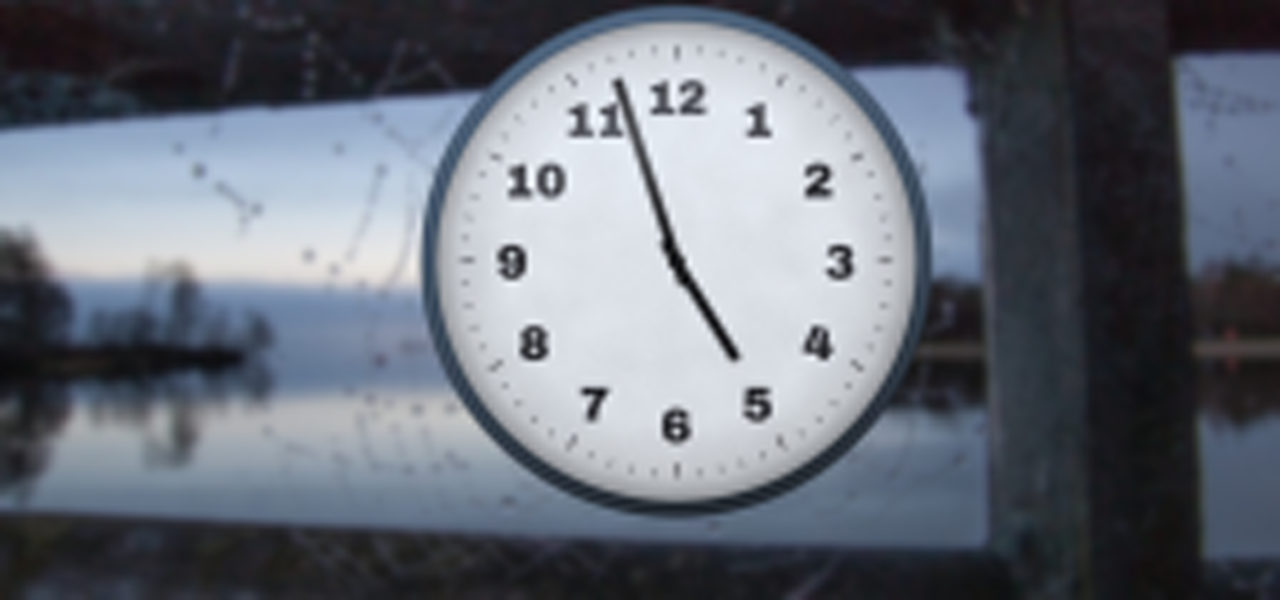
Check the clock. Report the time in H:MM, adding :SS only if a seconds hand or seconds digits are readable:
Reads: 4:57
